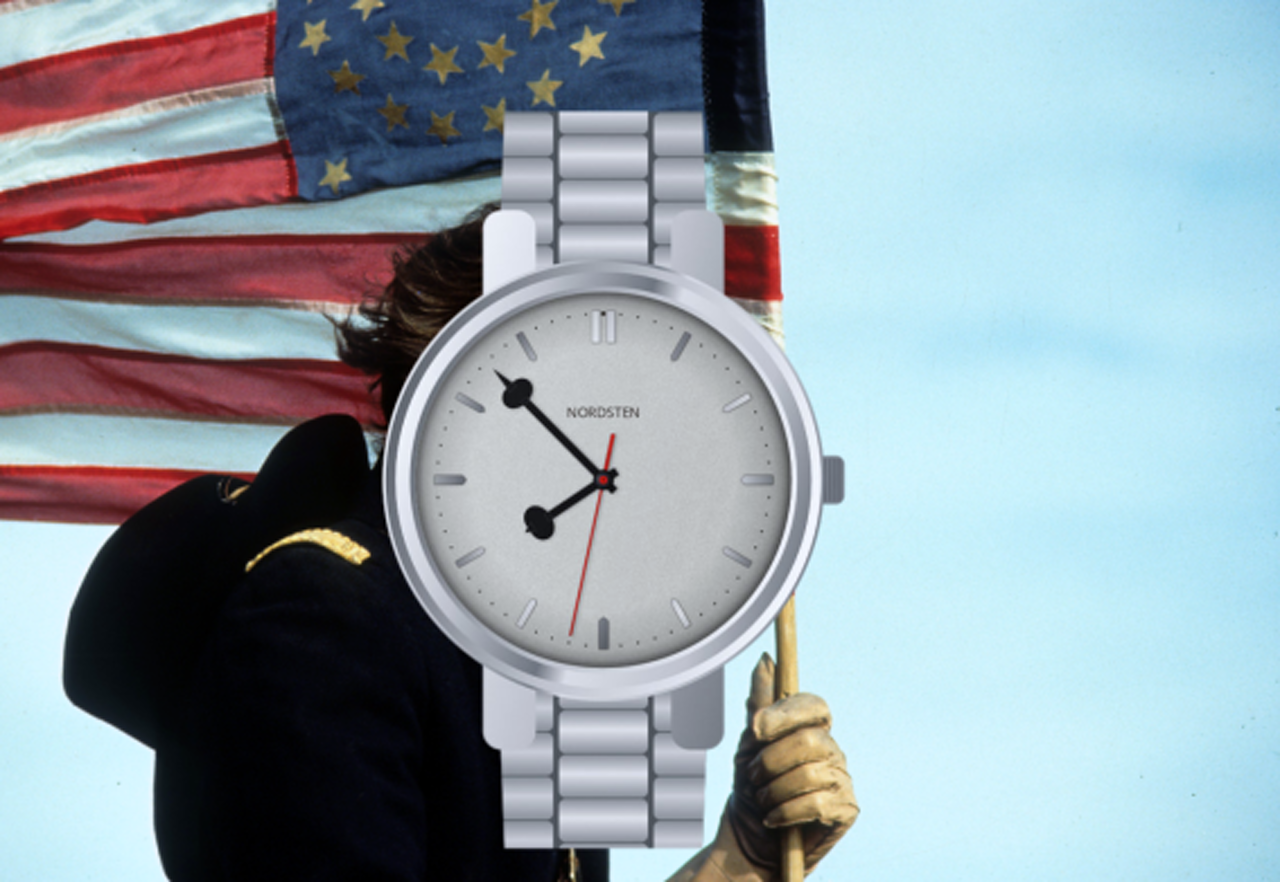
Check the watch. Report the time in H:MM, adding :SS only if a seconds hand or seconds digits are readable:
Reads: 7:52:32
